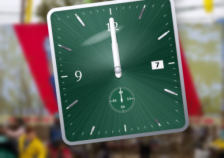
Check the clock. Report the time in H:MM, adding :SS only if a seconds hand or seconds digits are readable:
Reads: 12:00
